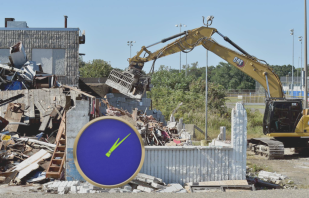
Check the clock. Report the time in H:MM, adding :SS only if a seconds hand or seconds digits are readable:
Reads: 1:08
